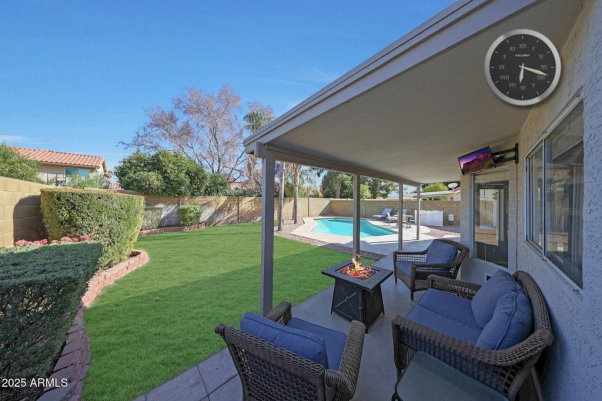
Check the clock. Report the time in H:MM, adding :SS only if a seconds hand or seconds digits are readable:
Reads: 6:18
